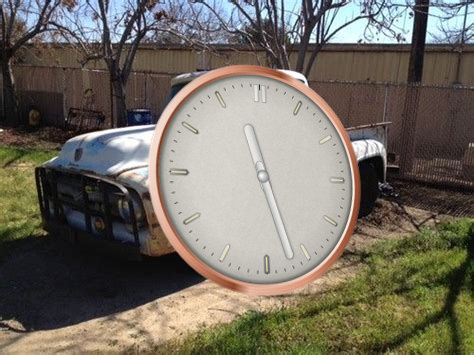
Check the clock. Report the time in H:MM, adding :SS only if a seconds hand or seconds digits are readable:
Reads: 11:27
